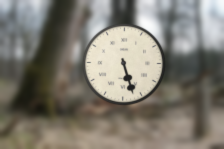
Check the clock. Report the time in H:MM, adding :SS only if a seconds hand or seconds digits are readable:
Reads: 5:27
